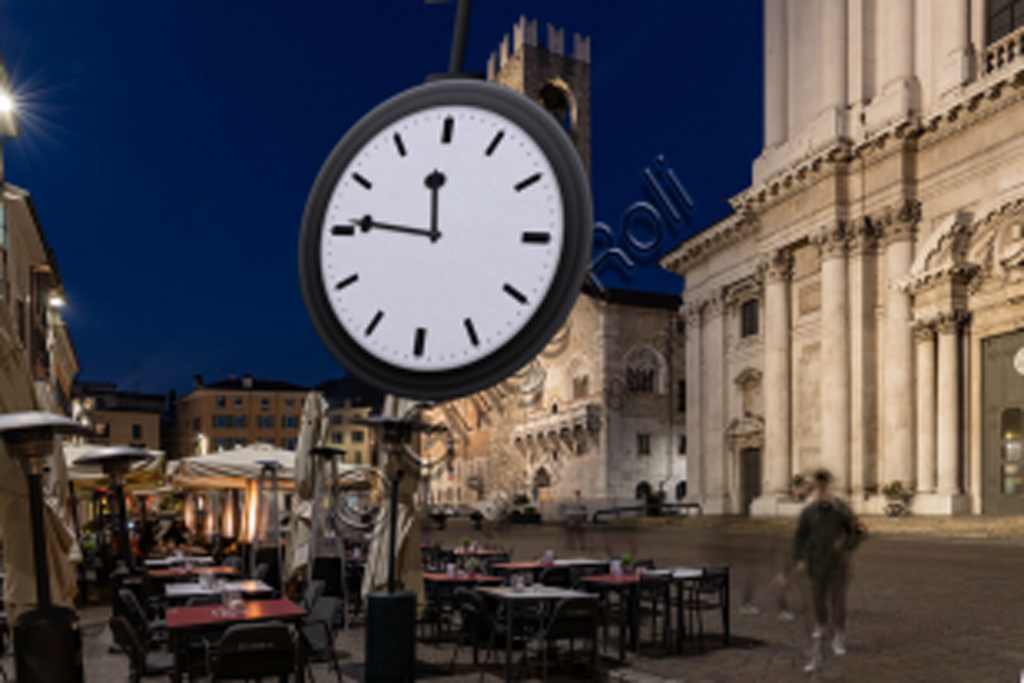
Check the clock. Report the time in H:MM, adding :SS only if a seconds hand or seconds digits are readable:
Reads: 11:46
